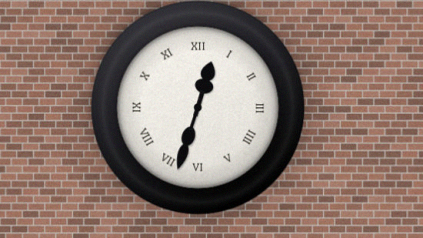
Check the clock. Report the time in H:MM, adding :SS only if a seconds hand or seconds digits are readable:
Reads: 12:33
